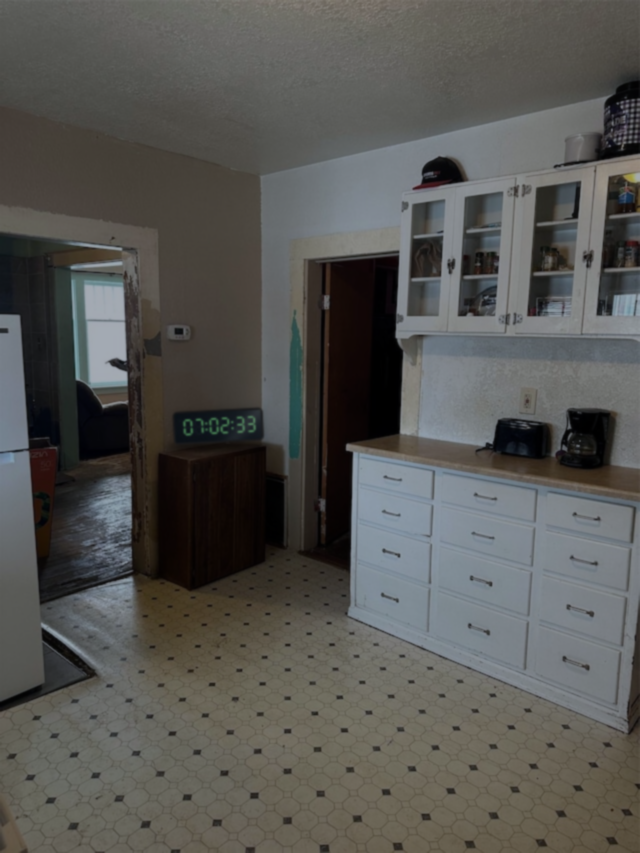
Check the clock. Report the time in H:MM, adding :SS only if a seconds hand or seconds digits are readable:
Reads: 7:02:33
